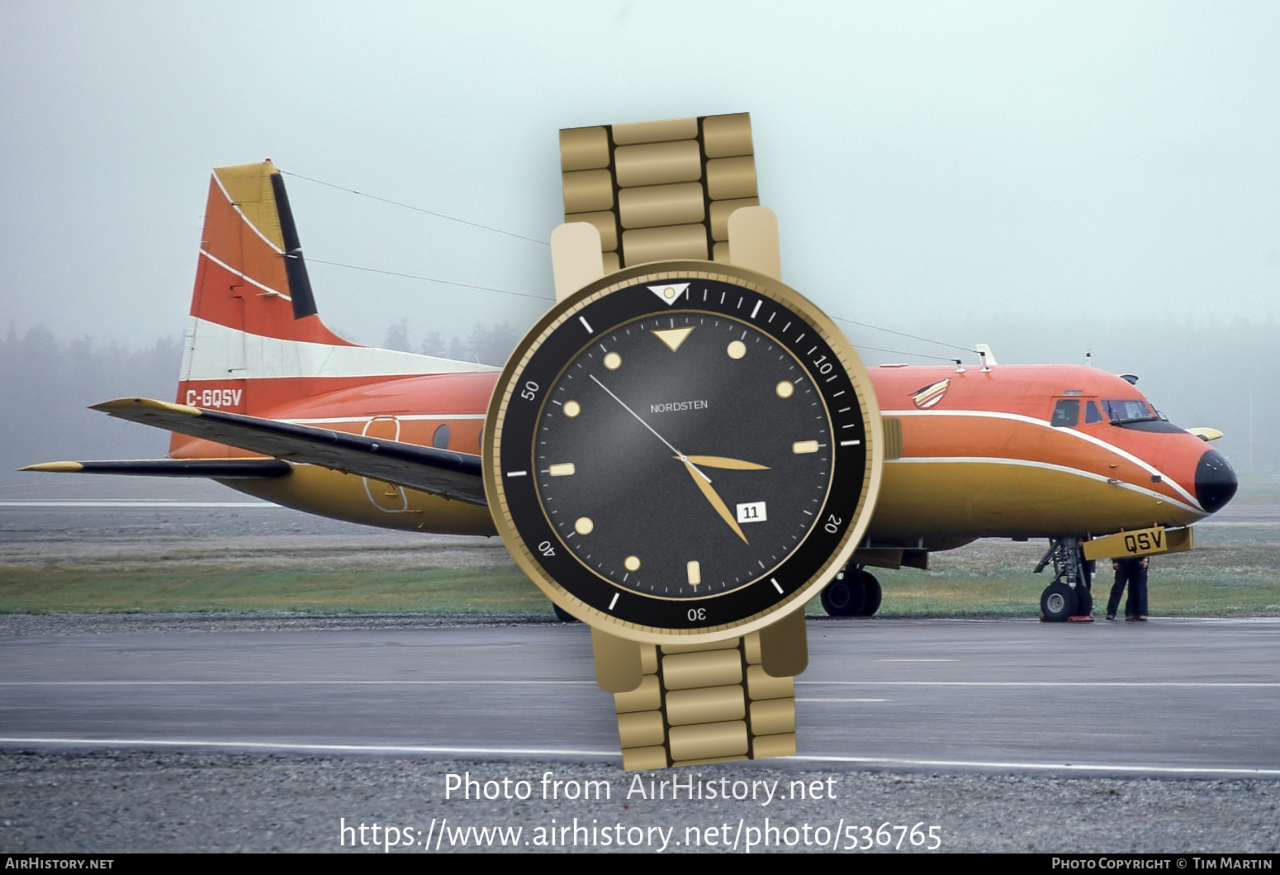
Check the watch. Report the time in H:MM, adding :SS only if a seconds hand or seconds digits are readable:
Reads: 3:24:53
